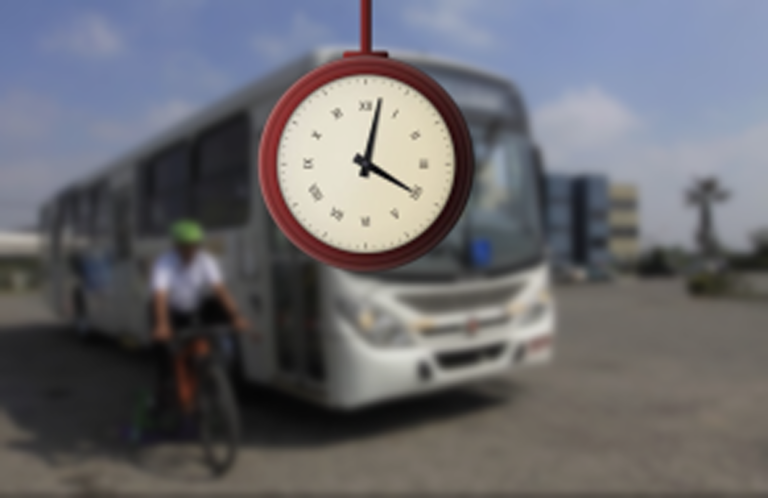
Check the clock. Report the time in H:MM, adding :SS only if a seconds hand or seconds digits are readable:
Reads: 4:02
